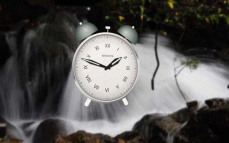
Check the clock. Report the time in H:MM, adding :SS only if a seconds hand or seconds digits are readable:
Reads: 1:48
